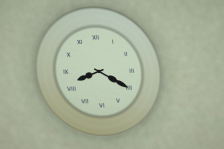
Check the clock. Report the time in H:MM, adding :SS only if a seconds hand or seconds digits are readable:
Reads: 8:20
